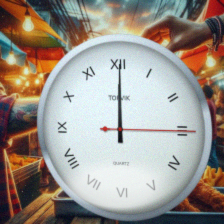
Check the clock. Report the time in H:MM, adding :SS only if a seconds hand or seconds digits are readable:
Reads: 12:00:15
